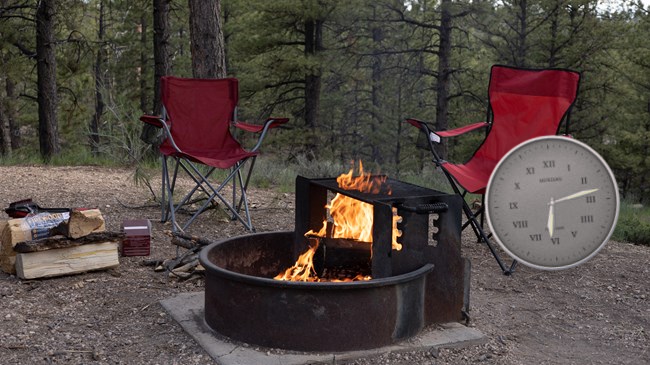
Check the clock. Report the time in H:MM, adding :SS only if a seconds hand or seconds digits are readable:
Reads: 6:13
